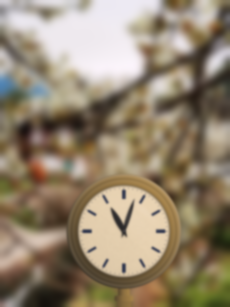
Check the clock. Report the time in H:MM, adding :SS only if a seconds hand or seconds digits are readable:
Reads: 11:03
